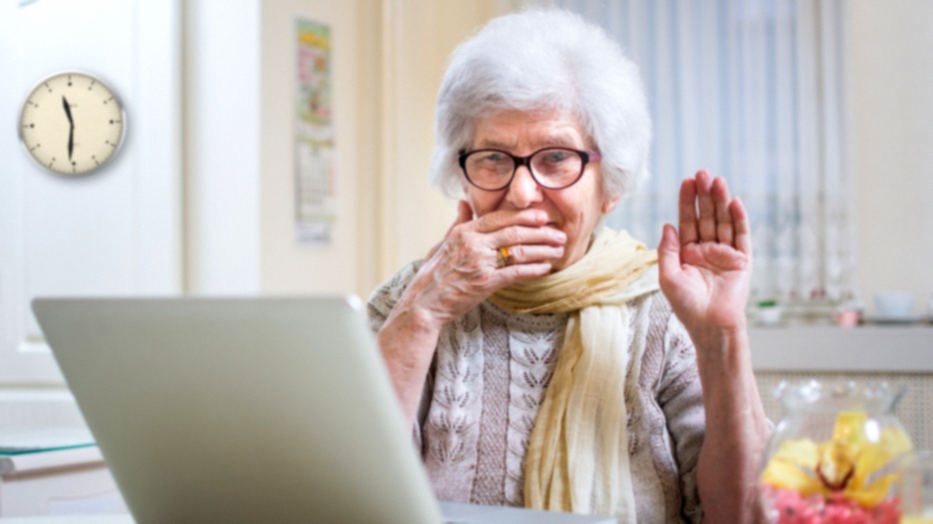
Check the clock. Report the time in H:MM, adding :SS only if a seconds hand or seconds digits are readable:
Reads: 11:31
